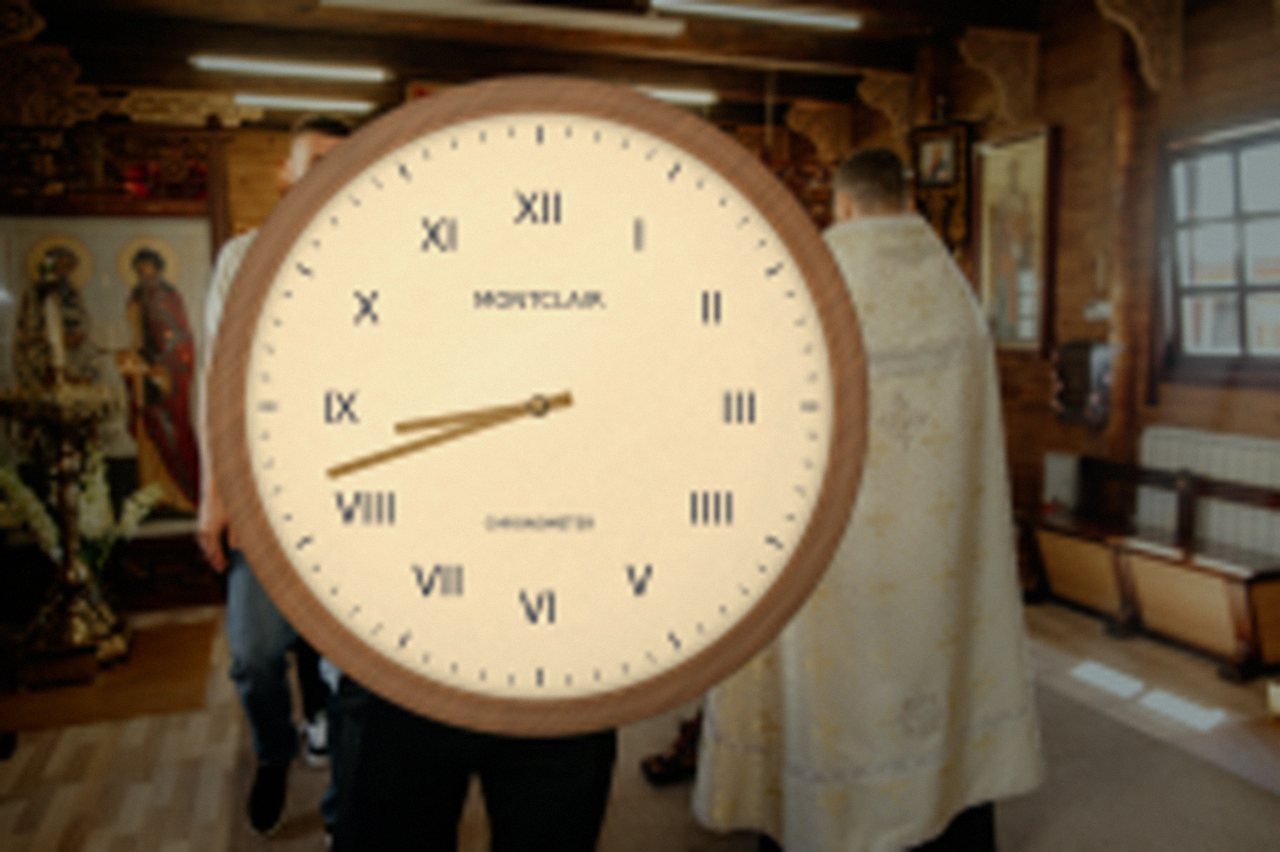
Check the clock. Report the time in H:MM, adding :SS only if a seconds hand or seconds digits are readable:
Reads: 8:42
